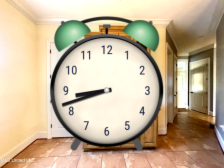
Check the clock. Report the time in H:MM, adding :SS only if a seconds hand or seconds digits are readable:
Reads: 8:42
